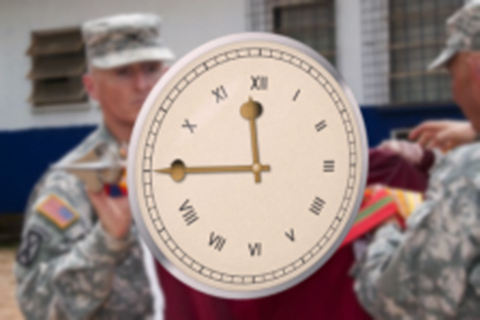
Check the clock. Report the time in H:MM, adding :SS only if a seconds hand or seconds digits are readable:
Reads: 11:45
